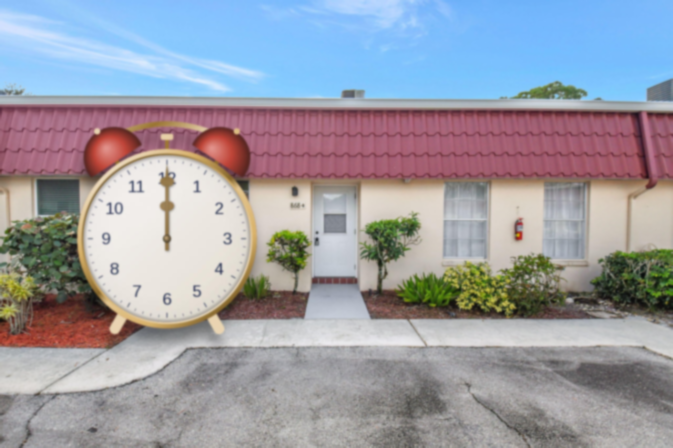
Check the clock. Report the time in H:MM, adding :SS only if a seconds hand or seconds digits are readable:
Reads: 12:00
